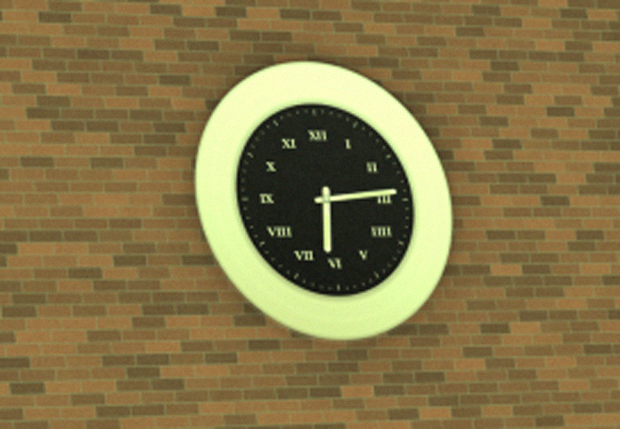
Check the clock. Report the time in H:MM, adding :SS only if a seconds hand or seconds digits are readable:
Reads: 6:14
